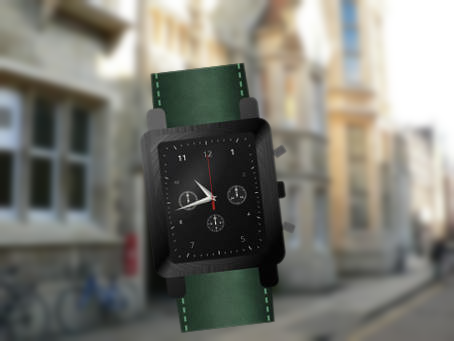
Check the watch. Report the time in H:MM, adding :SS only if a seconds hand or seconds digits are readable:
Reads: 10:43
